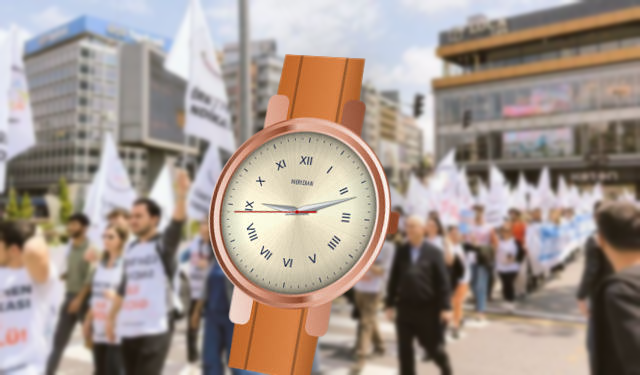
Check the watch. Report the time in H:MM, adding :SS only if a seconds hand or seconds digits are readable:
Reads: 9:11:44
